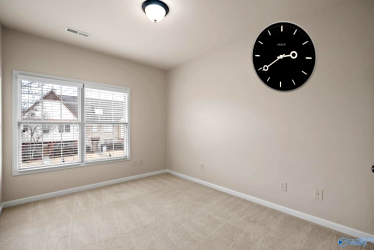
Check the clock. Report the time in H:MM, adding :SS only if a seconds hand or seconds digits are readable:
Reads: 2:39
